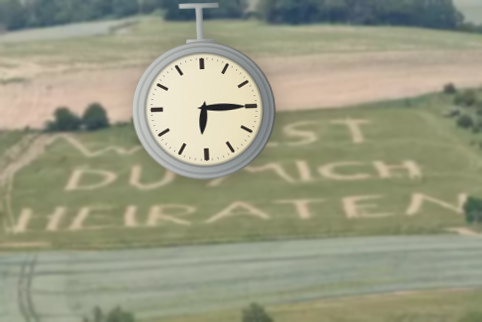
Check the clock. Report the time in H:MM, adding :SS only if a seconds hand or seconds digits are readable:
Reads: 6:15
